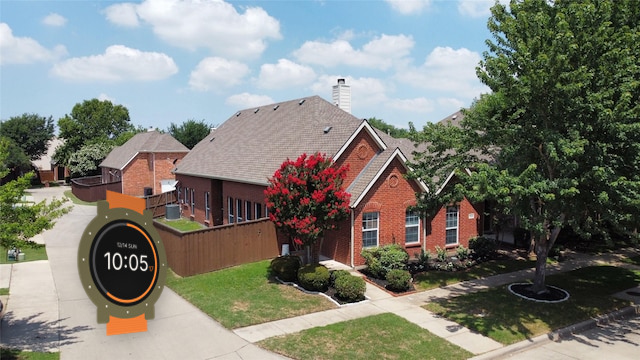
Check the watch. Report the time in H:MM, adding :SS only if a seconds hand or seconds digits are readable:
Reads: 10:05
